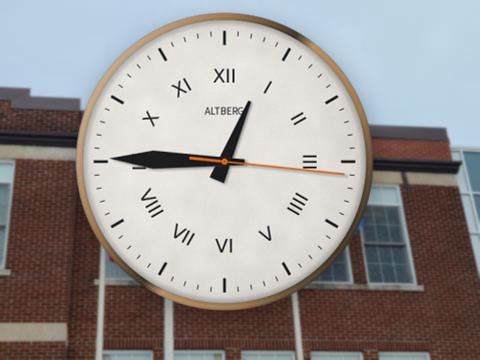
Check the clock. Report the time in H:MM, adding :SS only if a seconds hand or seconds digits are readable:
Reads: 12:45:16
